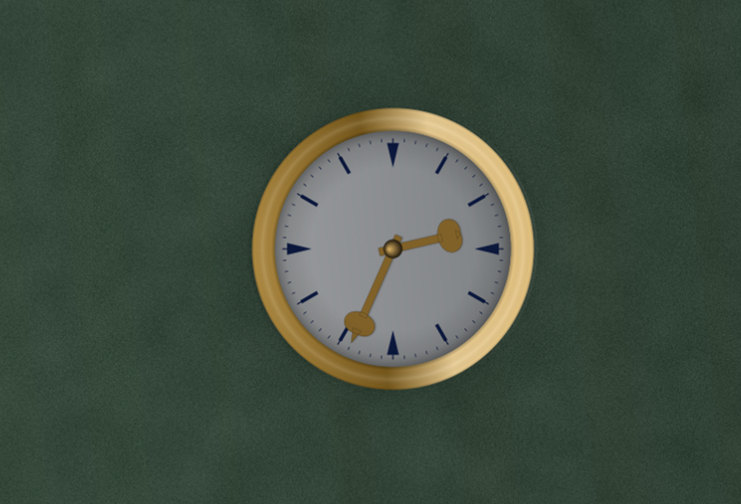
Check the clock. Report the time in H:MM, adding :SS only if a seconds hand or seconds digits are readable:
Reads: 2:34
